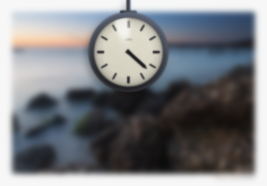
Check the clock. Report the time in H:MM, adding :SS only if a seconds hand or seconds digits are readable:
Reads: 4:22
